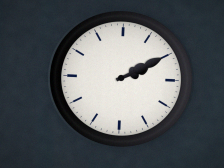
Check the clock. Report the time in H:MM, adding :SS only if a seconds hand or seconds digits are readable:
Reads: 2:10
